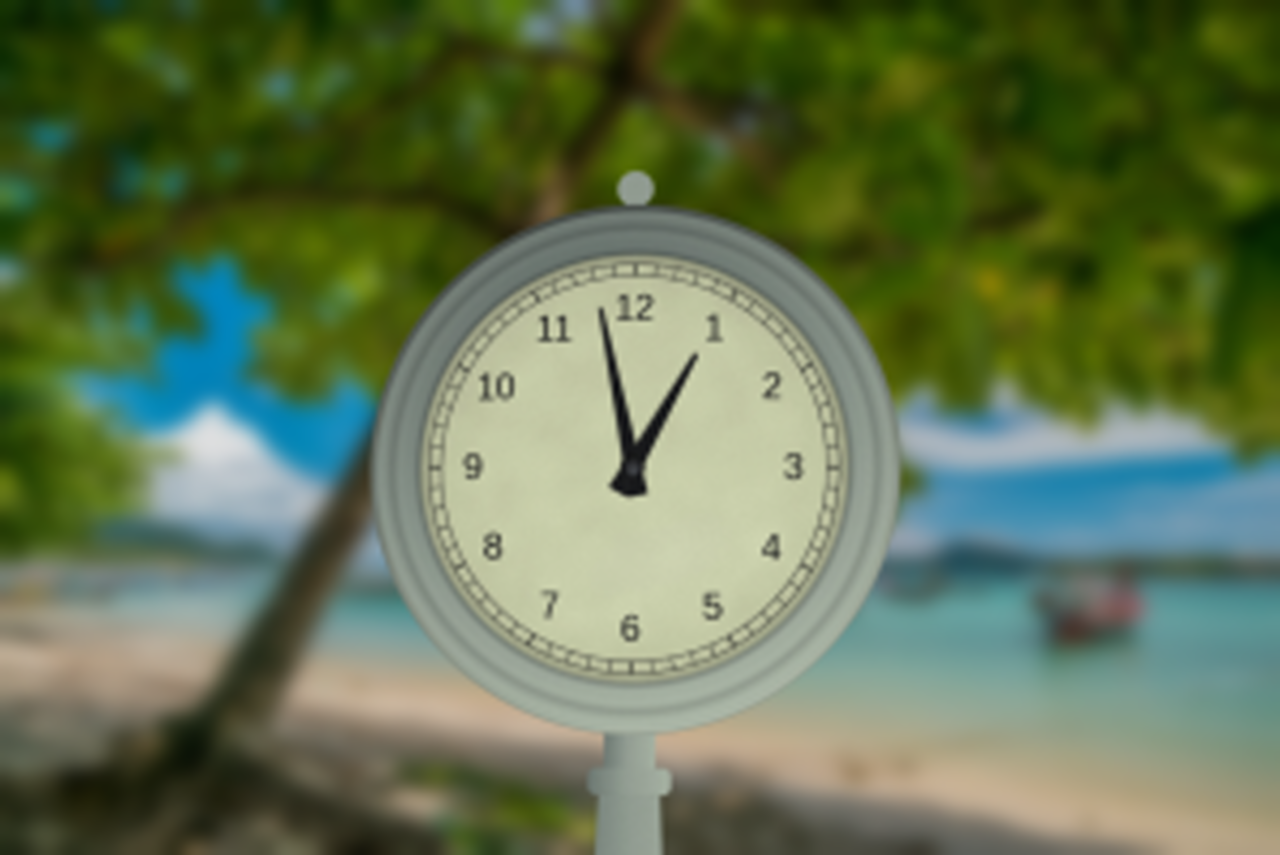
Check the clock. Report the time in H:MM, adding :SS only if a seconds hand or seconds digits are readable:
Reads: 12:58
